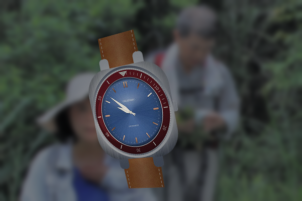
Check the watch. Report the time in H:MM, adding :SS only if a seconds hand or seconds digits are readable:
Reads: 9:52
